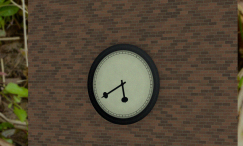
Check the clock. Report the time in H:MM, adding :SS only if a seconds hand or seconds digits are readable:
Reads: 5:40
